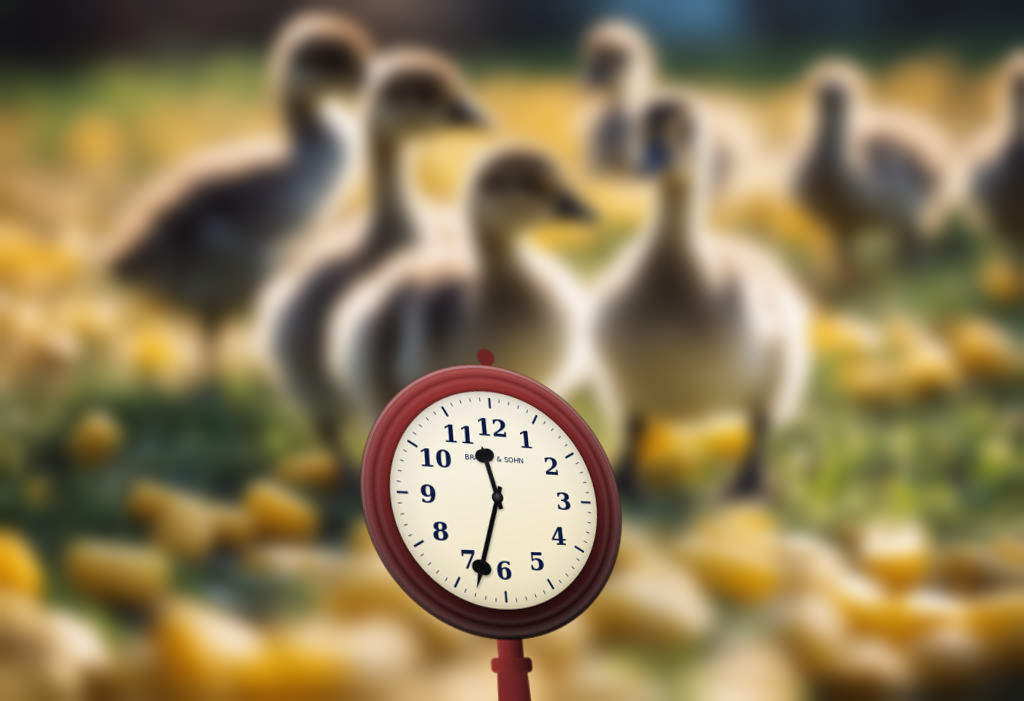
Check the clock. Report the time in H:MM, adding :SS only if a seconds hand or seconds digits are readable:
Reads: 11:33
